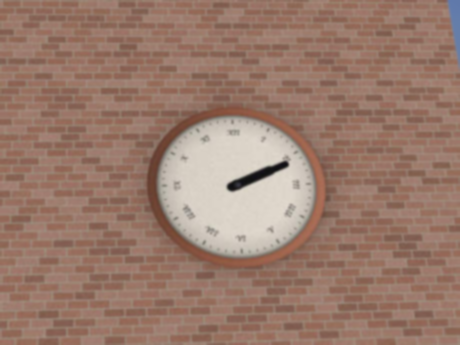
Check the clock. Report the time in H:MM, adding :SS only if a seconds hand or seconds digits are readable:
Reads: 2:11
